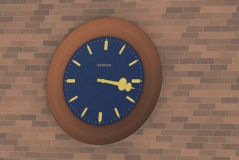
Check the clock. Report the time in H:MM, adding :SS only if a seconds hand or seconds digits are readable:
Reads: 3:17
